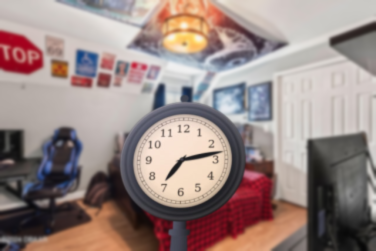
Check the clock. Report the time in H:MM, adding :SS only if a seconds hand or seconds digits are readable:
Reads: 7:13
